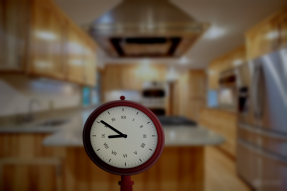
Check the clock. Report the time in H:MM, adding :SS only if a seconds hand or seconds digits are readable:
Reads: 8:51
